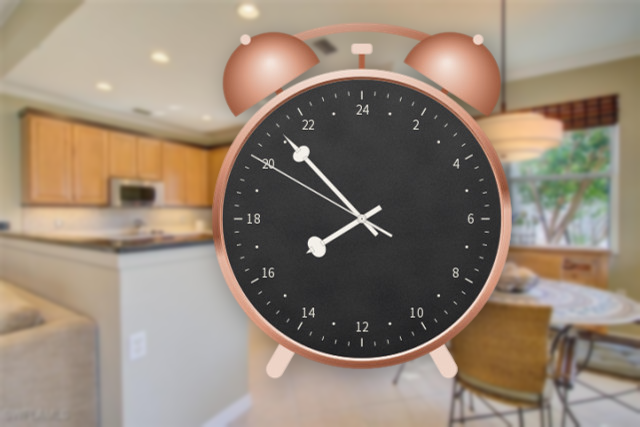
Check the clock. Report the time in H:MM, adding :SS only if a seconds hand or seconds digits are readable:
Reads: 15:52:50
